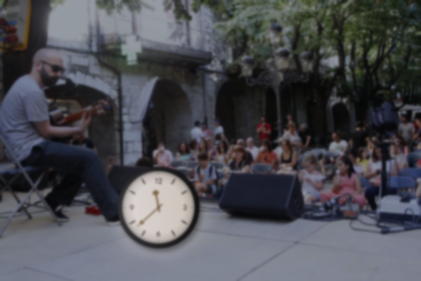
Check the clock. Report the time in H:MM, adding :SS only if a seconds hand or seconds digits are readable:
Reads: 11:38
